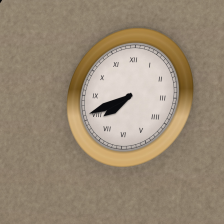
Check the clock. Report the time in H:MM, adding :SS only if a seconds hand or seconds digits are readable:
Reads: 7:41
